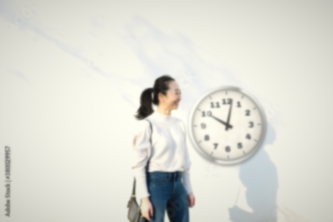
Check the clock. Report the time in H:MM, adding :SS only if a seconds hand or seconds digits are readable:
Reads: 10:02
